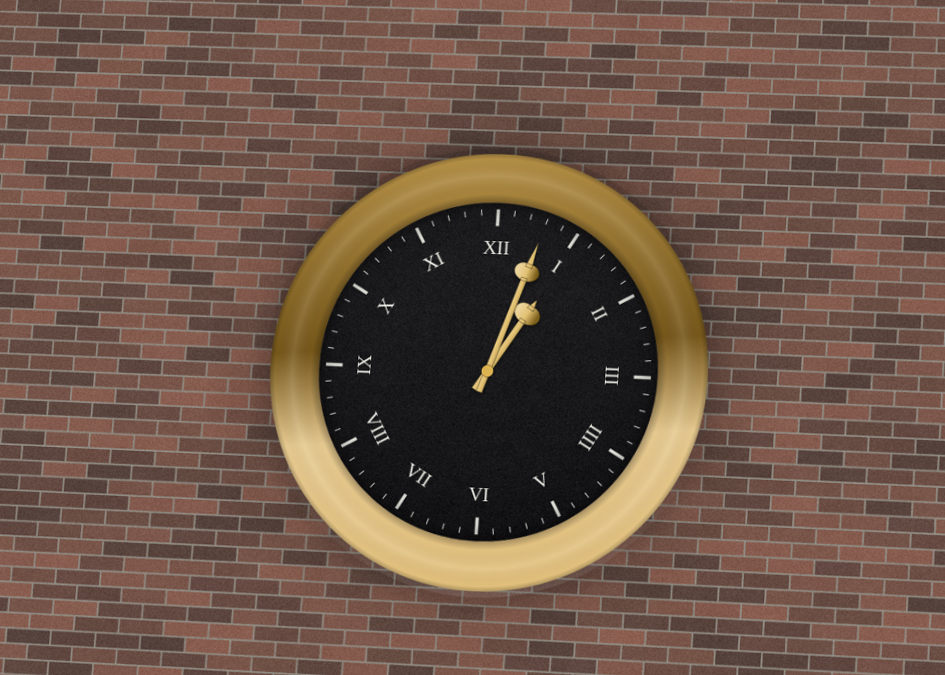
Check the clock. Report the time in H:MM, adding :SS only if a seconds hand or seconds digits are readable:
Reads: 1:03
